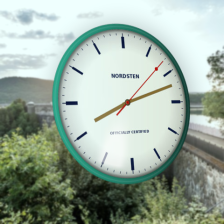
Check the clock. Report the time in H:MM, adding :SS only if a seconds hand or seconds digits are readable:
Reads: 8:12:08
